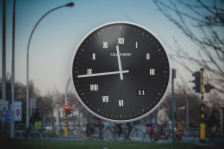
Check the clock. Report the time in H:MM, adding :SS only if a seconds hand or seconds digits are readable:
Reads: 11:44
